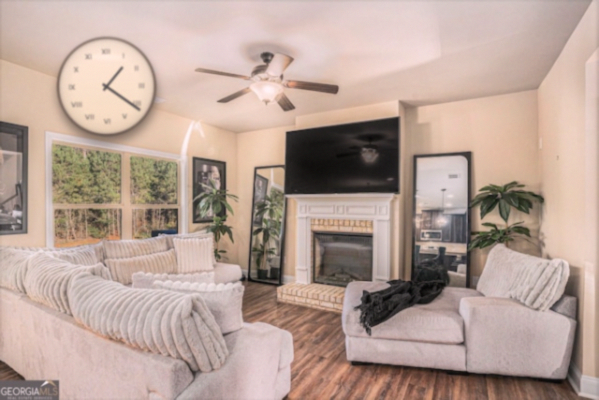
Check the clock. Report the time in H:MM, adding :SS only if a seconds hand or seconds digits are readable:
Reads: 1:21
